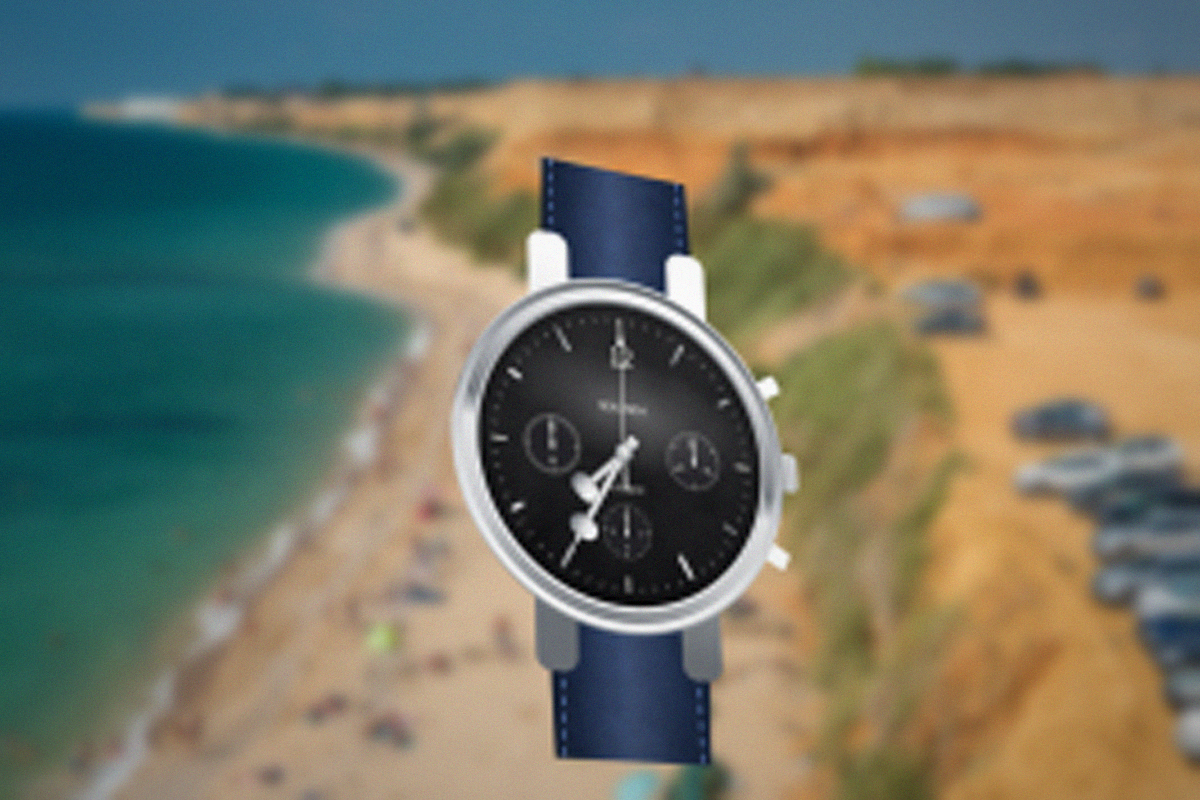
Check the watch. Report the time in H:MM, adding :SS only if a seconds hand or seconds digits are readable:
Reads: 7:35
